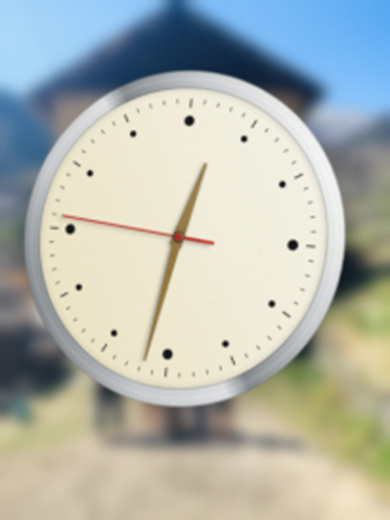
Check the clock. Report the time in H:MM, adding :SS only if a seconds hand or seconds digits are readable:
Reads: 12:31:46
